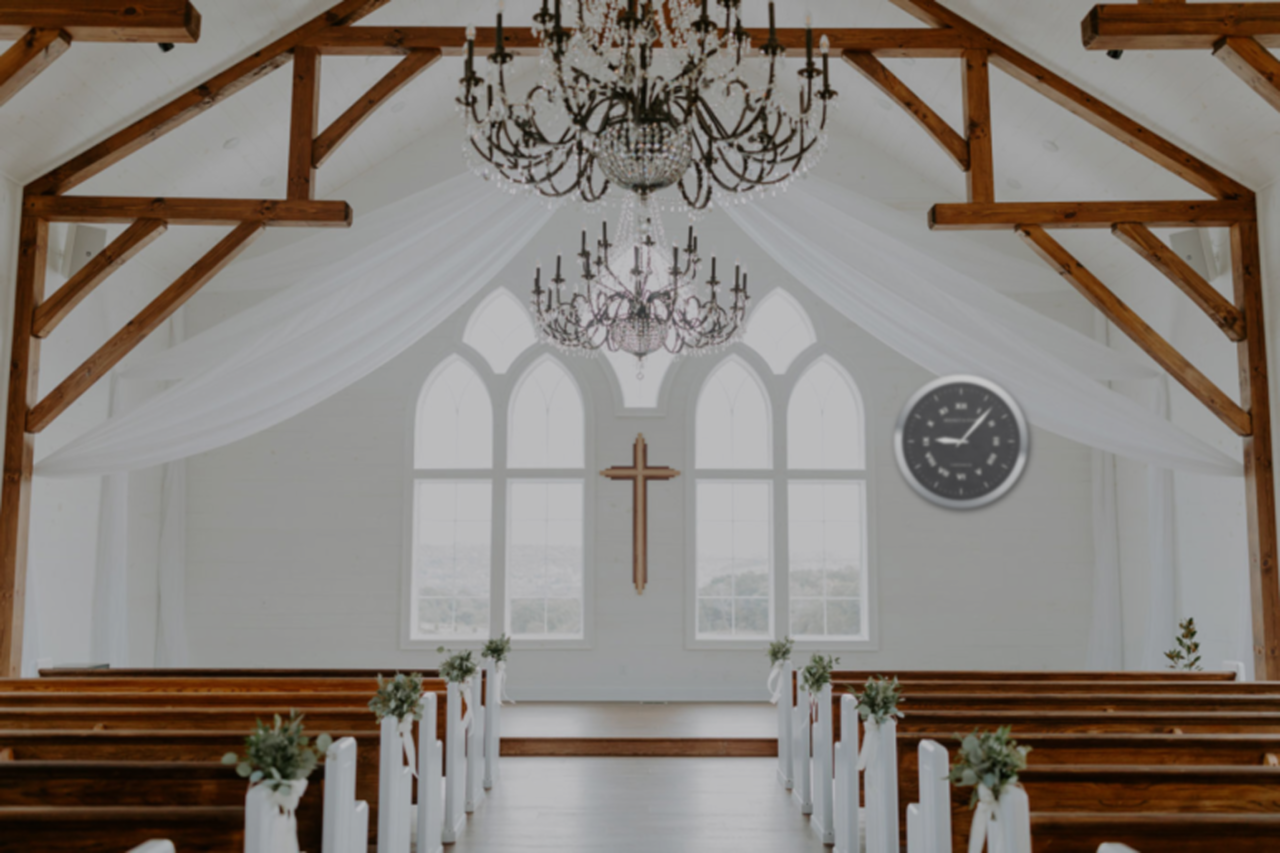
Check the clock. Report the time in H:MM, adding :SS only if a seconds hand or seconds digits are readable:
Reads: 9:07
